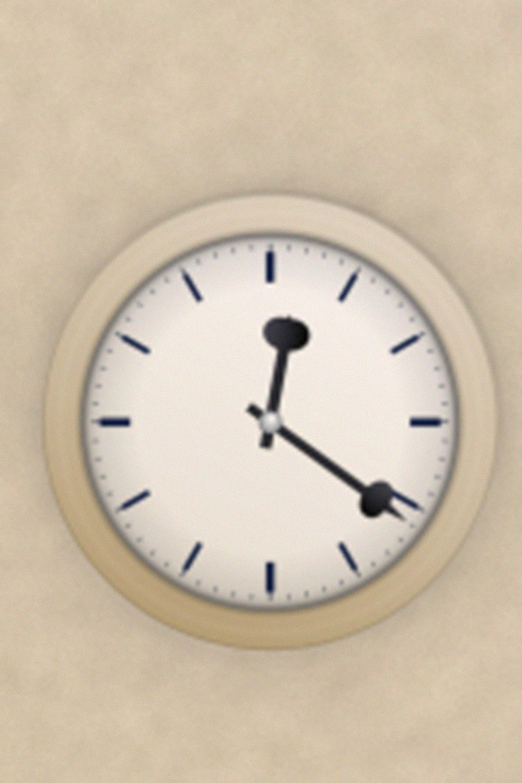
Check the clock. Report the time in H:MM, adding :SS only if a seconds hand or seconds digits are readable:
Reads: 12:21
